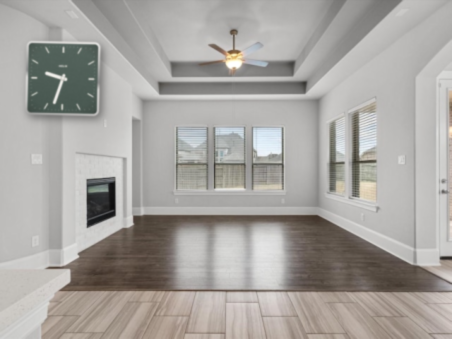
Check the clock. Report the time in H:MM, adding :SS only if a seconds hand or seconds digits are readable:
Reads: 9:33
